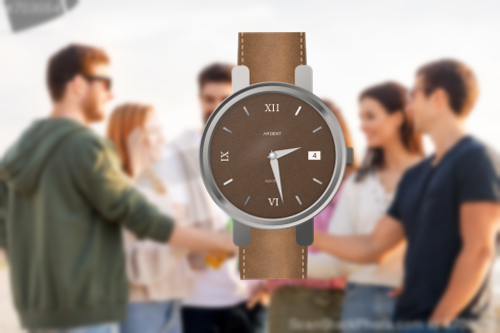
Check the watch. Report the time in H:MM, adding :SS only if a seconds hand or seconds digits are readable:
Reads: 2:28
